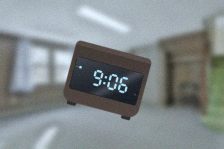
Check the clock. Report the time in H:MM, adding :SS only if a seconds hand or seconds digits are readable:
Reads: 9:06
